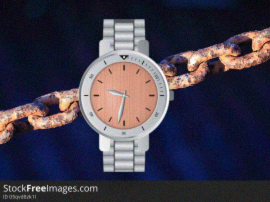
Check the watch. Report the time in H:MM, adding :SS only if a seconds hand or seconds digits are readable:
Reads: 9:32
